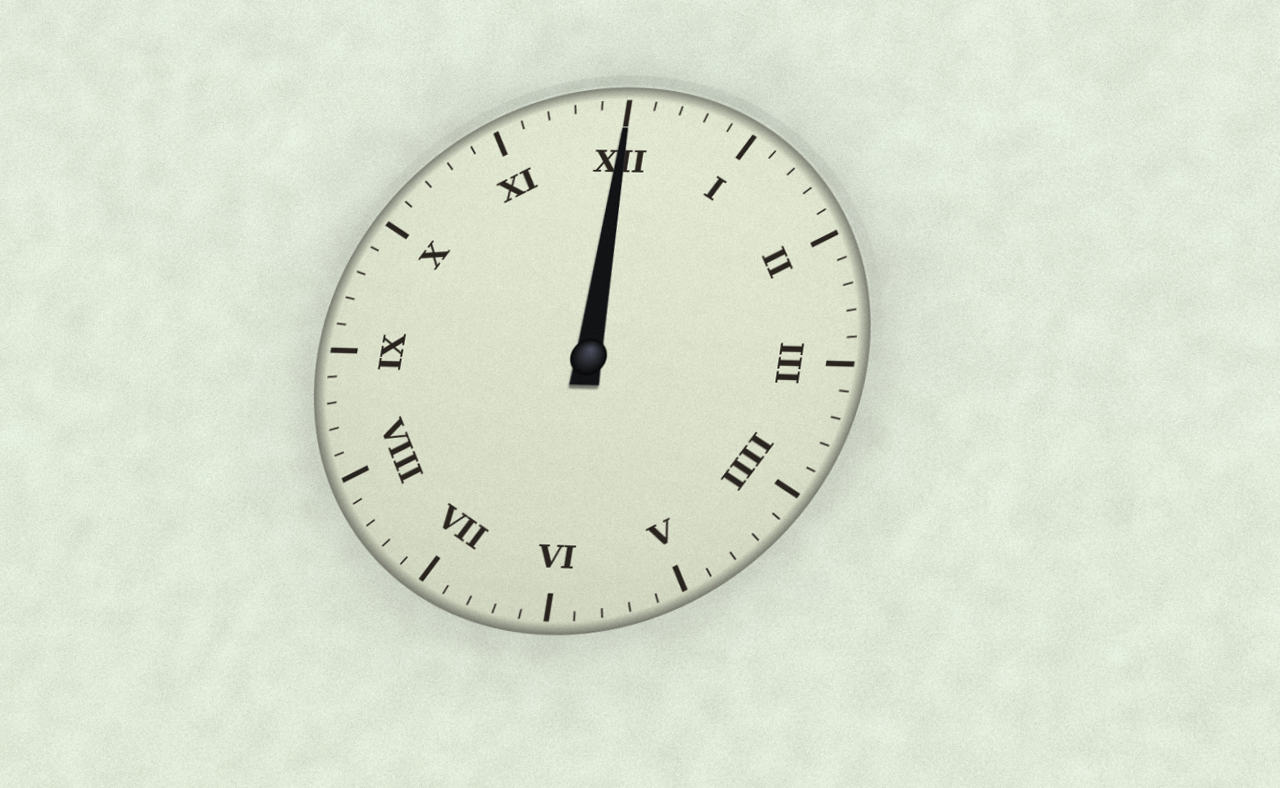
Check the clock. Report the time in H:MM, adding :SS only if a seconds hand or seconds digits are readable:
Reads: 12:00
